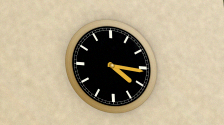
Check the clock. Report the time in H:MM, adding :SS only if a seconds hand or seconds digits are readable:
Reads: 4:16
